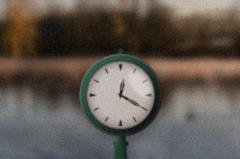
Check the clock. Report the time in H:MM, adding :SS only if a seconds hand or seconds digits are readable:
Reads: 12:20
